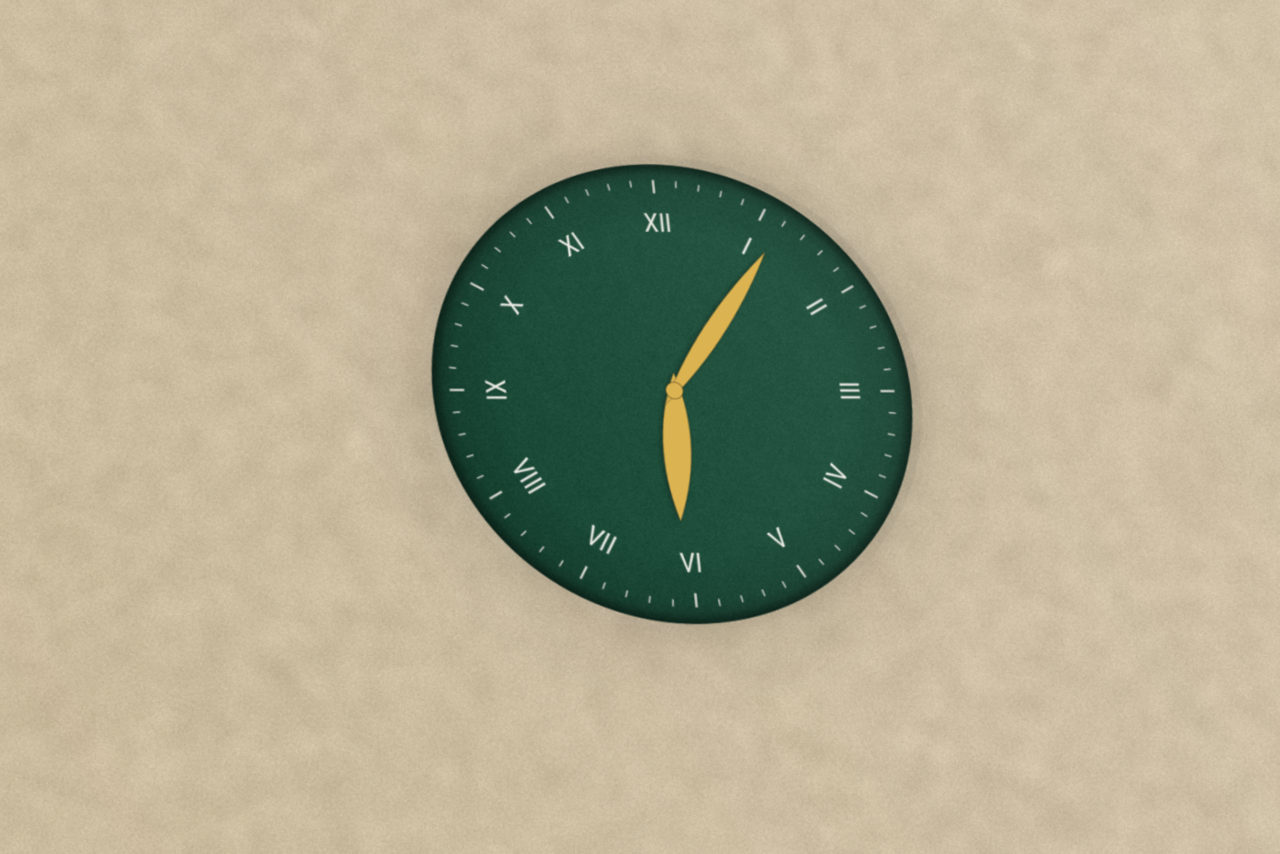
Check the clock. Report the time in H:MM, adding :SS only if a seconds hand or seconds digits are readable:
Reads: 6:06
